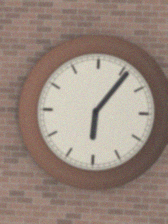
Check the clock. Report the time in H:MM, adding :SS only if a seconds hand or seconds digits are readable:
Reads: 6:06
